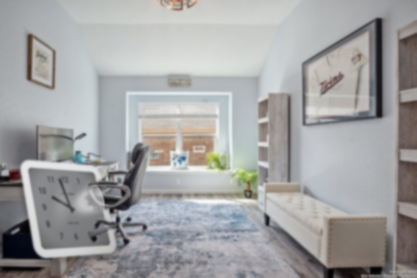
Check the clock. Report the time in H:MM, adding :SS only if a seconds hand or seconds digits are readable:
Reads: 9:58
